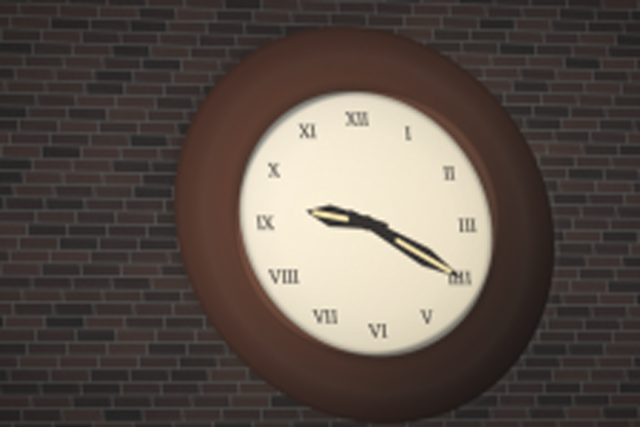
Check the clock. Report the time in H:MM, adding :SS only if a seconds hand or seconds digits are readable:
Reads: 9:20
